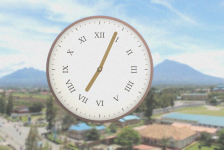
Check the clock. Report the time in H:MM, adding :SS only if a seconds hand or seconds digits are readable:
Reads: 7:04
